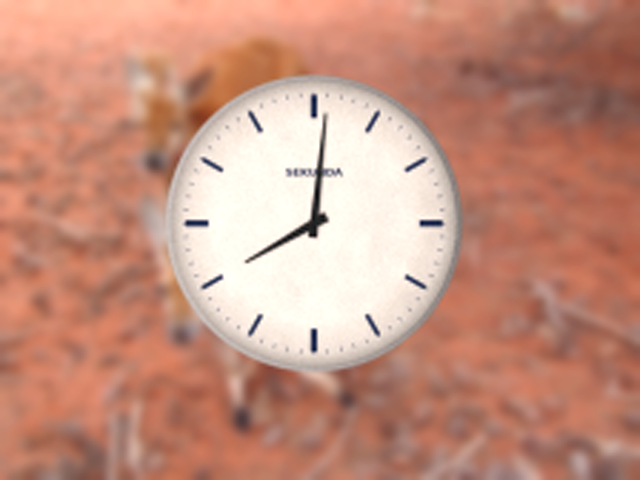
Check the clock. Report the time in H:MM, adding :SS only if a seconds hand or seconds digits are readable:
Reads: 8:01
